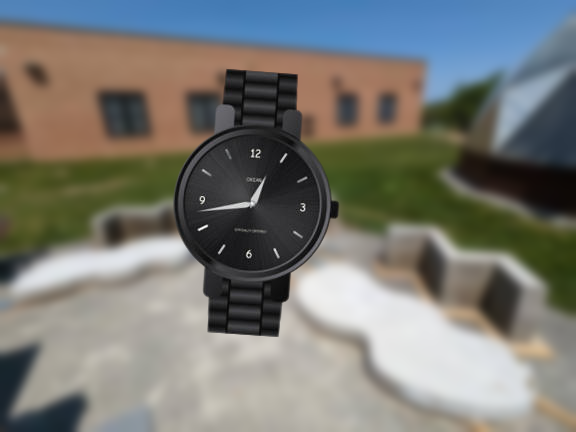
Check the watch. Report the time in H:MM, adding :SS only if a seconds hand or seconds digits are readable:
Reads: 12:43
